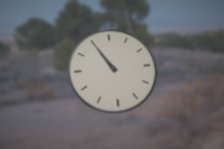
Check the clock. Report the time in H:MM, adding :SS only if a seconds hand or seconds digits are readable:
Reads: 10:55
